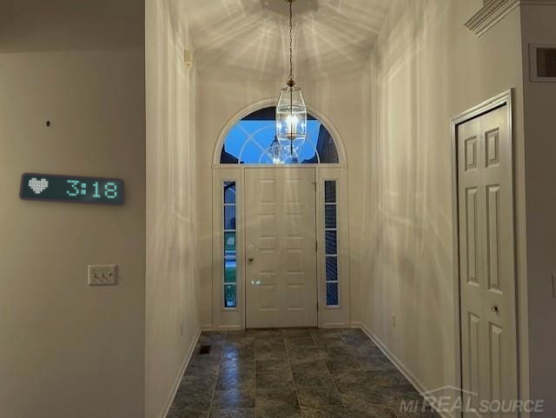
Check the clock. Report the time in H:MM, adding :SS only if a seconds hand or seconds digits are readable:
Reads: 3:18
